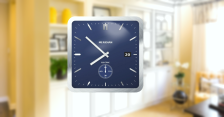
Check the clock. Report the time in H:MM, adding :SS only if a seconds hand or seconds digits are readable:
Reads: 7:52
